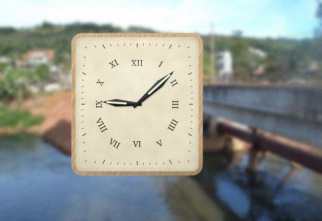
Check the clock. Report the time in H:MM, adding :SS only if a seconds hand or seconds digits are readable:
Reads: 9:08
